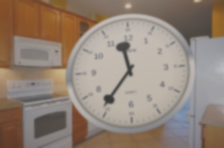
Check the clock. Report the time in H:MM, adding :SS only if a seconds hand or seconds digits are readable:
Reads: 11:36
